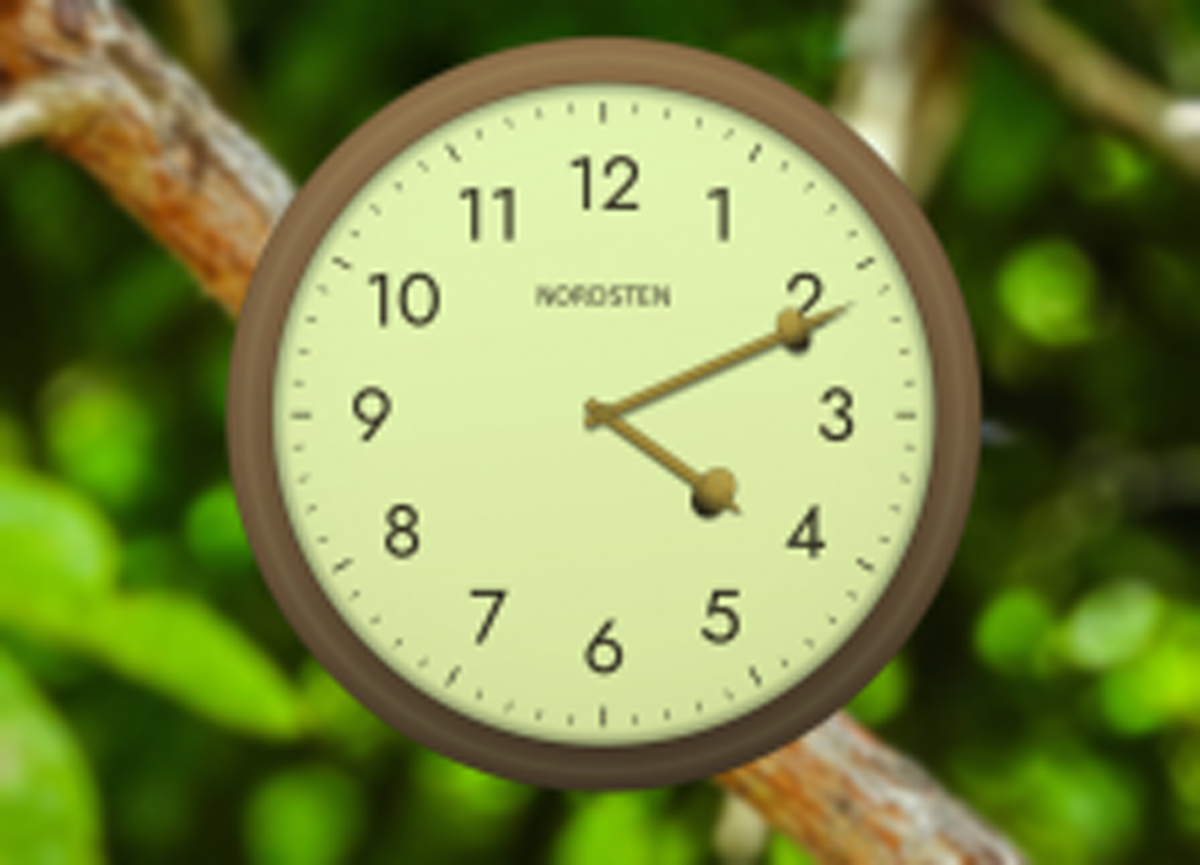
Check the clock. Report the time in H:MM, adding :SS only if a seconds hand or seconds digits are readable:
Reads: 4:11
